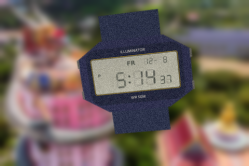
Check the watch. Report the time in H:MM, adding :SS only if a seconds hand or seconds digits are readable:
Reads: 5:14:37
